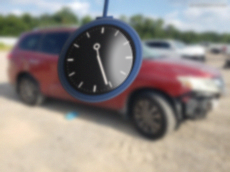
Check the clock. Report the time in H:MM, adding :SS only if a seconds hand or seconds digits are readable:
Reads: 11:26
